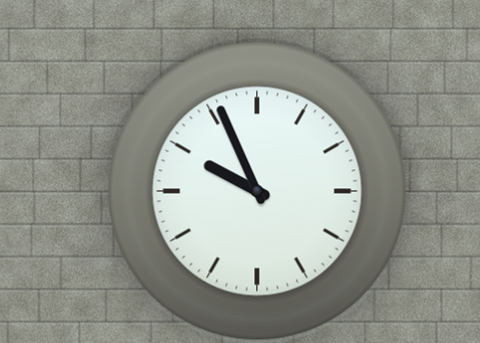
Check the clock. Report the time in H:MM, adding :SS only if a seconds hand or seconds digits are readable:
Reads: 9:56
